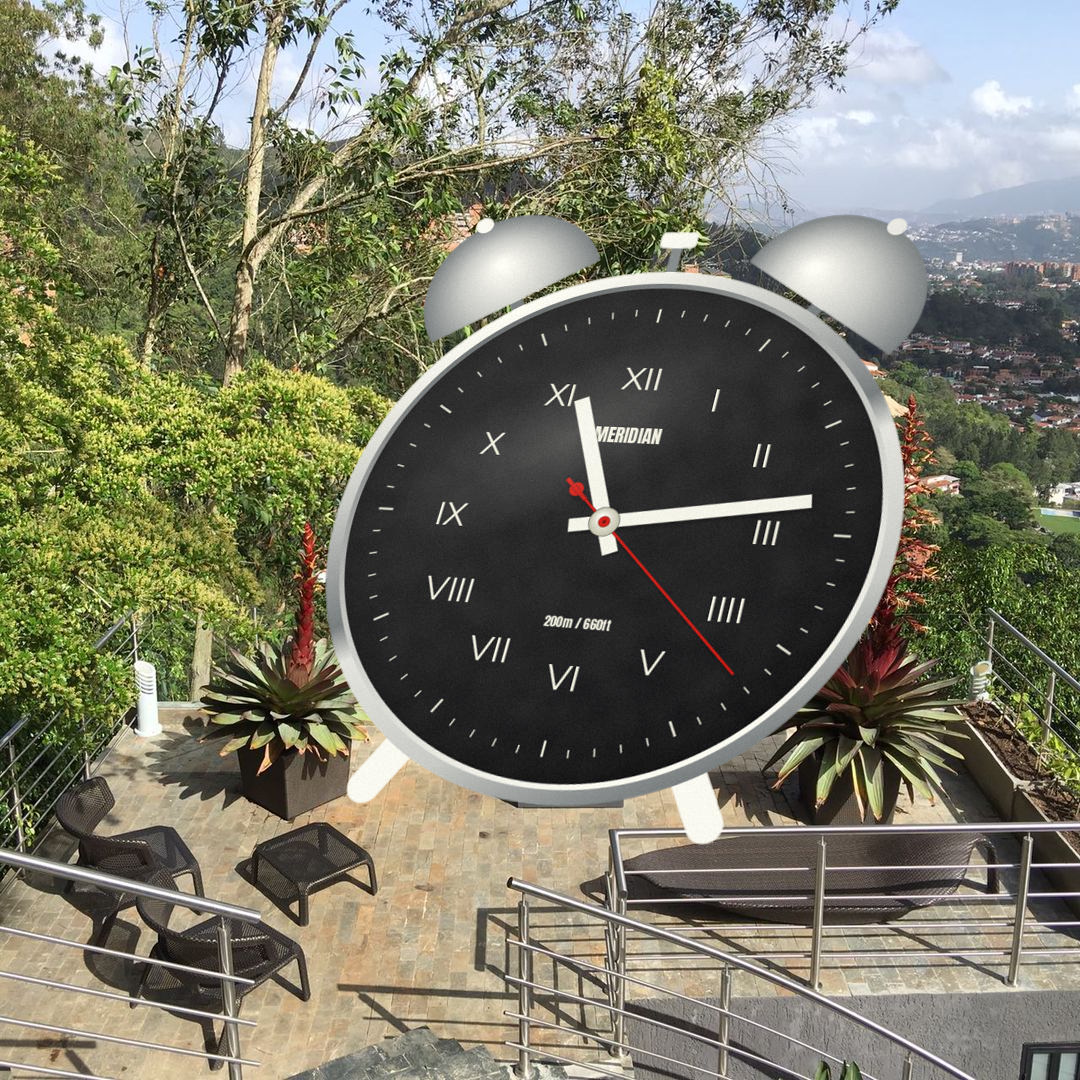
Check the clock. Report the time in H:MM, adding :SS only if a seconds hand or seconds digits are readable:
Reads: 11:13:22
